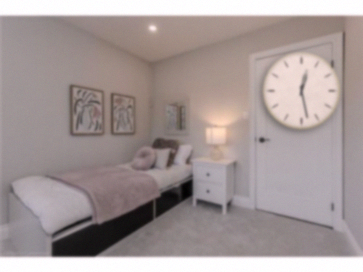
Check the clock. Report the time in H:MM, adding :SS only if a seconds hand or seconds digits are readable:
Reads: 12:28
